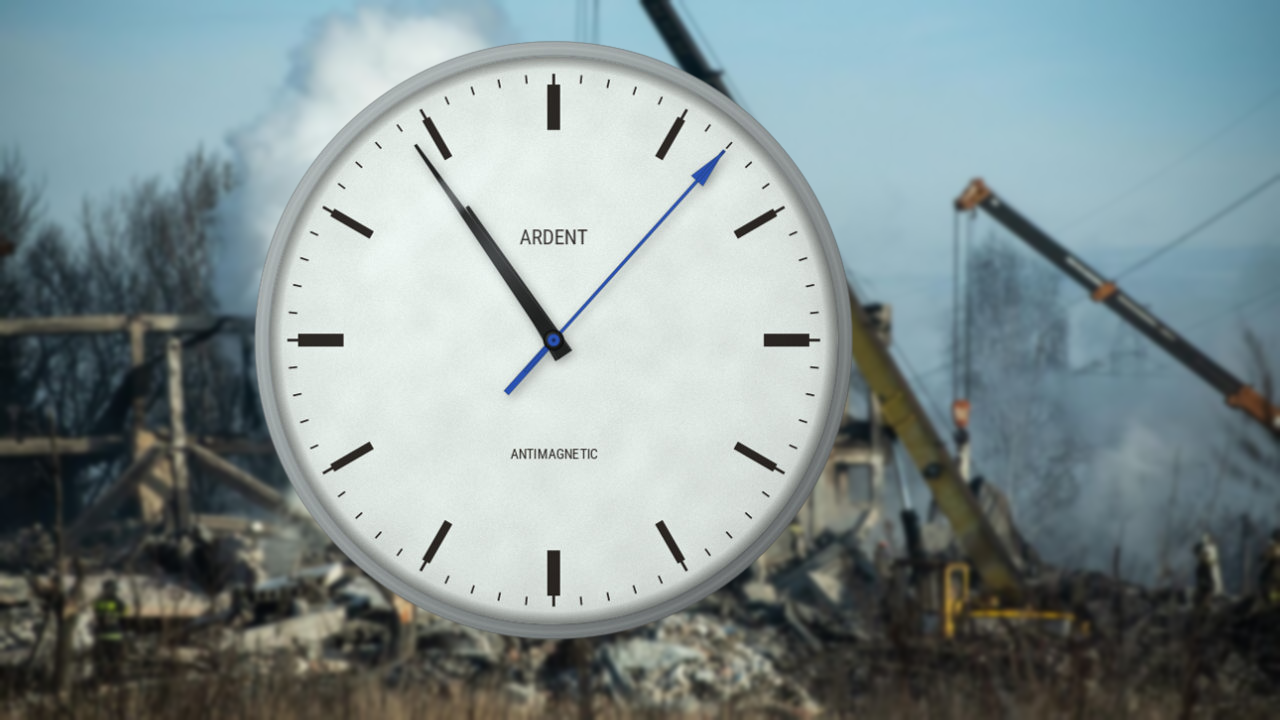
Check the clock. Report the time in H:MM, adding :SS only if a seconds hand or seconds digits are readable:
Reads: 10:54:07
